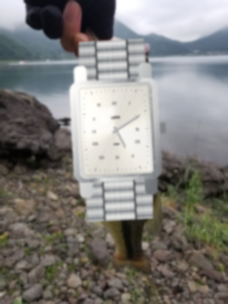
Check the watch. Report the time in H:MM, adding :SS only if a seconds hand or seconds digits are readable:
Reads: 5:10
